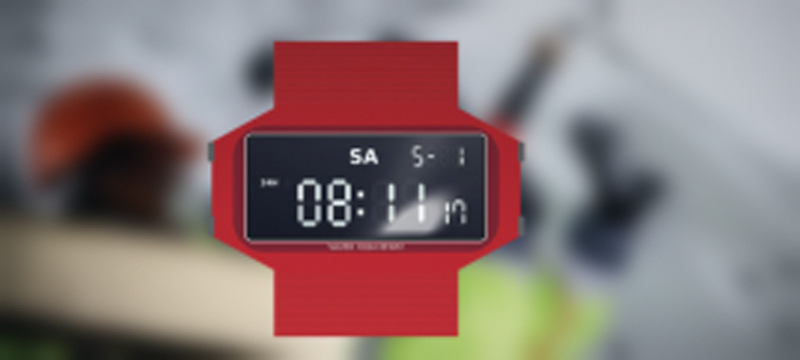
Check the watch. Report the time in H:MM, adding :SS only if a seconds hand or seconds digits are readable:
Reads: 8:11:17
